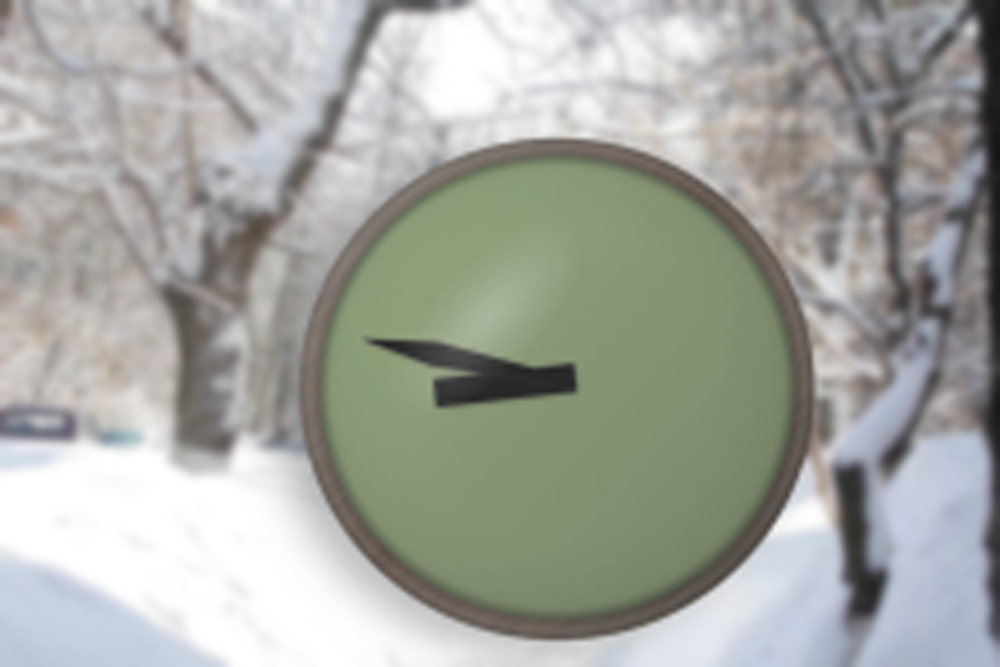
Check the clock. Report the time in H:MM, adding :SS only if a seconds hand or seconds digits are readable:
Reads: 8:47
